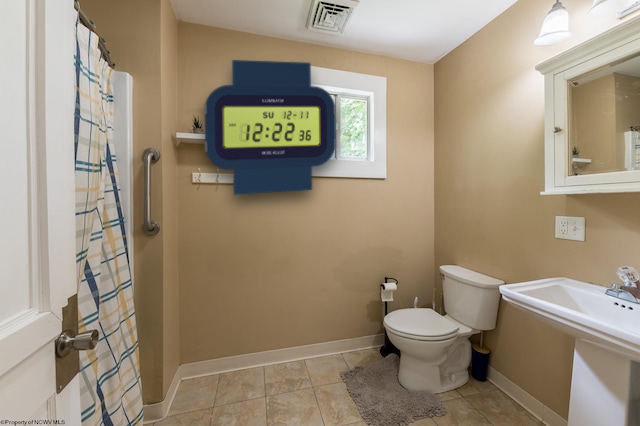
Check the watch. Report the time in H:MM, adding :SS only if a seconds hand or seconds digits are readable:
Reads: 12:22:36
